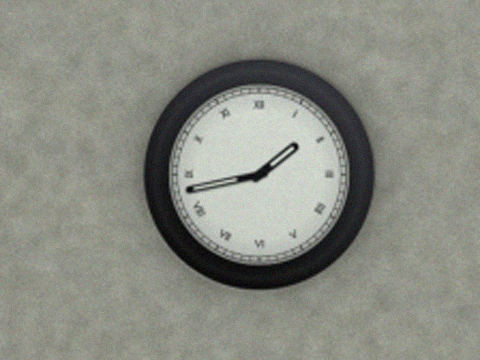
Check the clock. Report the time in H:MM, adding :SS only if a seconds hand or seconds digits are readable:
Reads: 1:43
